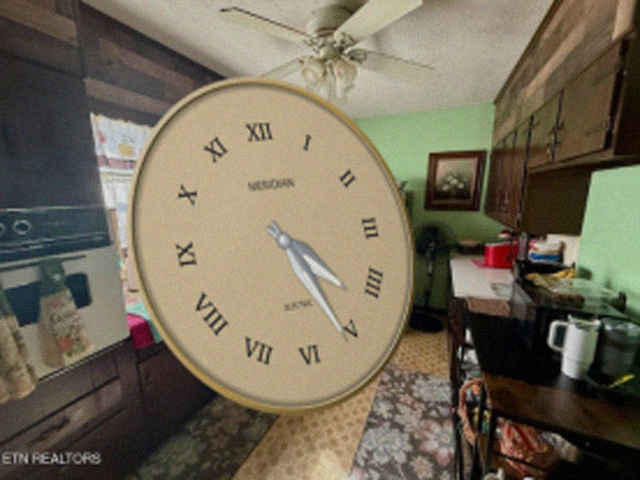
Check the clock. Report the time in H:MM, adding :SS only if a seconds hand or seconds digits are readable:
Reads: 4:26
